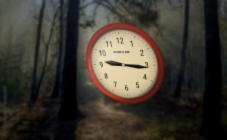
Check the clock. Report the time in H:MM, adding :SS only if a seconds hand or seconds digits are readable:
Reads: 9:16
